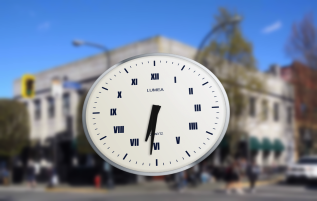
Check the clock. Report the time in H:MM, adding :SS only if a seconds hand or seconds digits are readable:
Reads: 6:31
